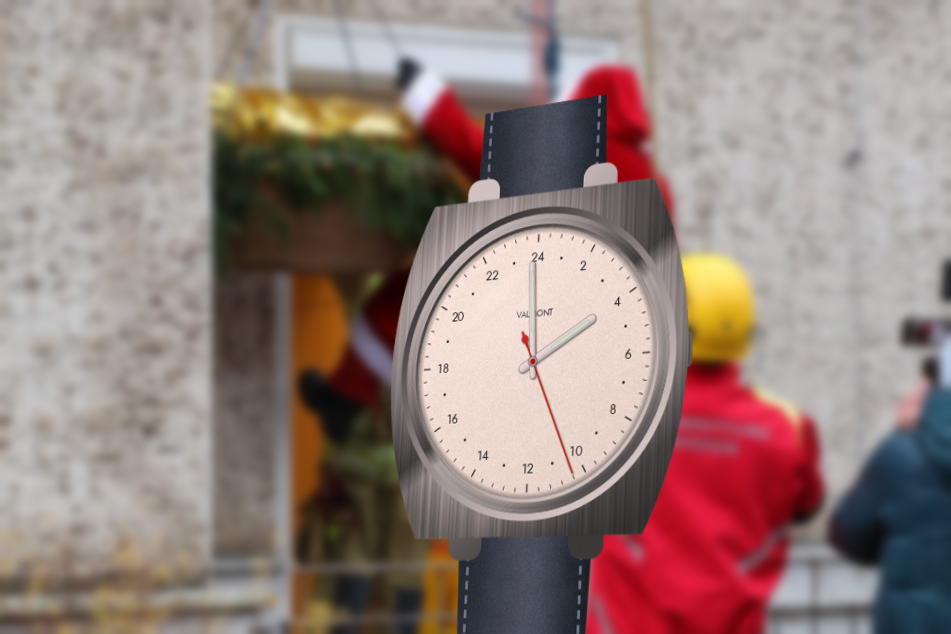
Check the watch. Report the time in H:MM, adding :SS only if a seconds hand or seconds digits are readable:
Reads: 3:59:26
